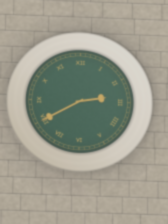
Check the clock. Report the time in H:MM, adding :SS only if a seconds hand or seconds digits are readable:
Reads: 2:40
